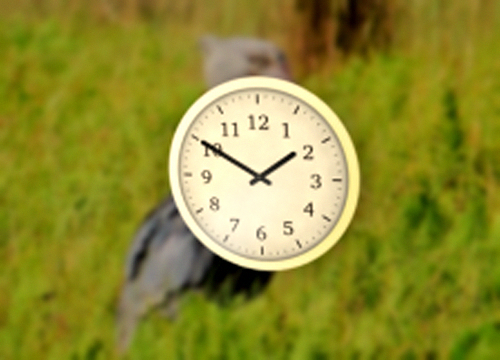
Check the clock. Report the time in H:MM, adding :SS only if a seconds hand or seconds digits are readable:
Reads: 1:50
